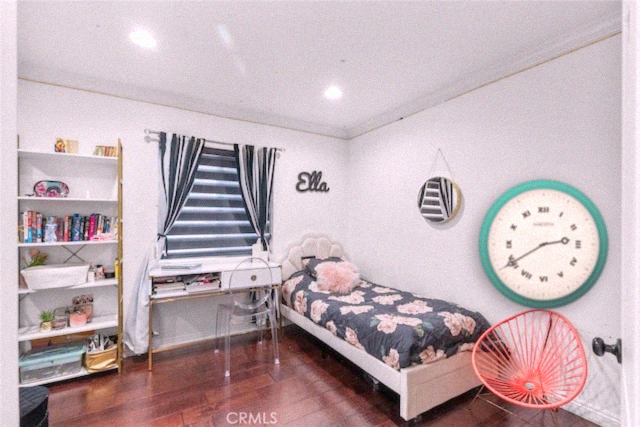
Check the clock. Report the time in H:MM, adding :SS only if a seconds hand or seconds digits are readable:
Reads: 2:40
